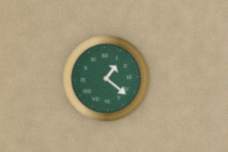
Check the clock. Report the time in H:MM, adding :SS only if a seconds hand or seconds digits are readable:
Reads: 1:22
